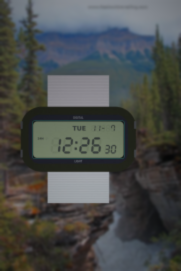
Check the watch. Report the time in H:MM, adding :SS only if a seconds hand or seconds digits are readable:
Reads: 12:26
